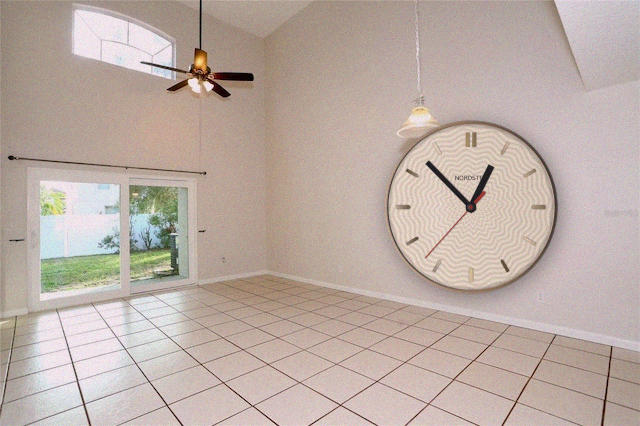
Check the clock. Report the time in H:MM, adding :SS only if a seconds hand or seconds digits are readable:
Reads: 12:52:37
